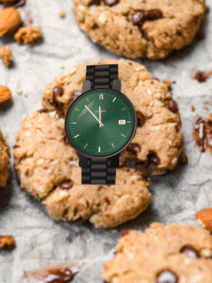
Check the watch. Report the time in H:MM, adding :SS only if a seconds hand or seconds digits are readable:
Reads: 11:53
